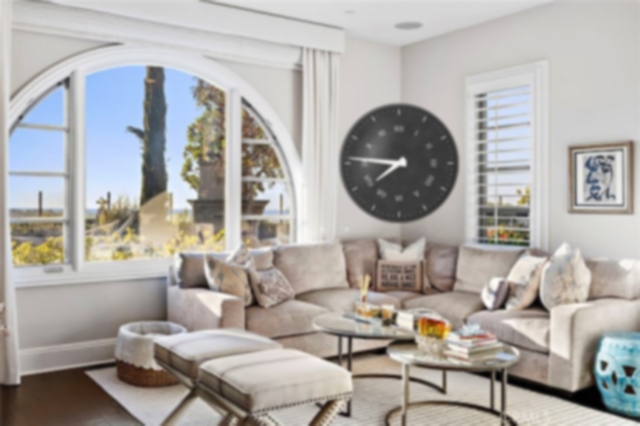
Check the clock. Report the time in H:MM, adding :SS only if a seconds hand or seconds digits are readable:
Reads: 7:46
